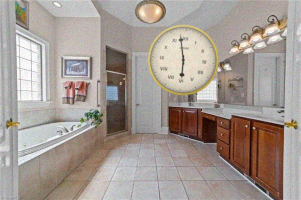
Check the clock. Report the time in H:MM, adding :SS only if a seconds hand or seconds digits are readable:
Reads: 5:58
